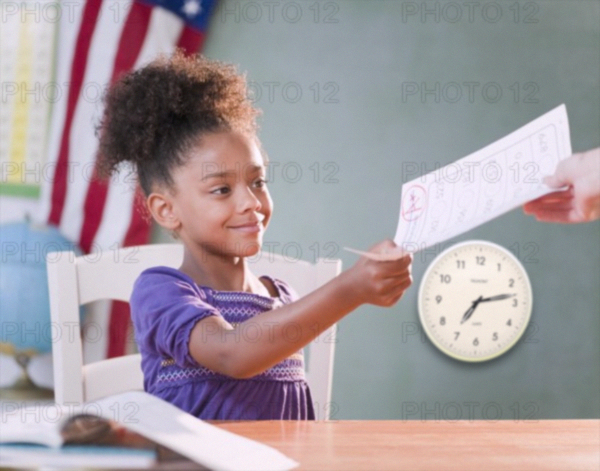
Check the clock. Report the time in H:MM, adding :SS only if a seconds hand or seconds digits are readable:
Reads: 7:13
